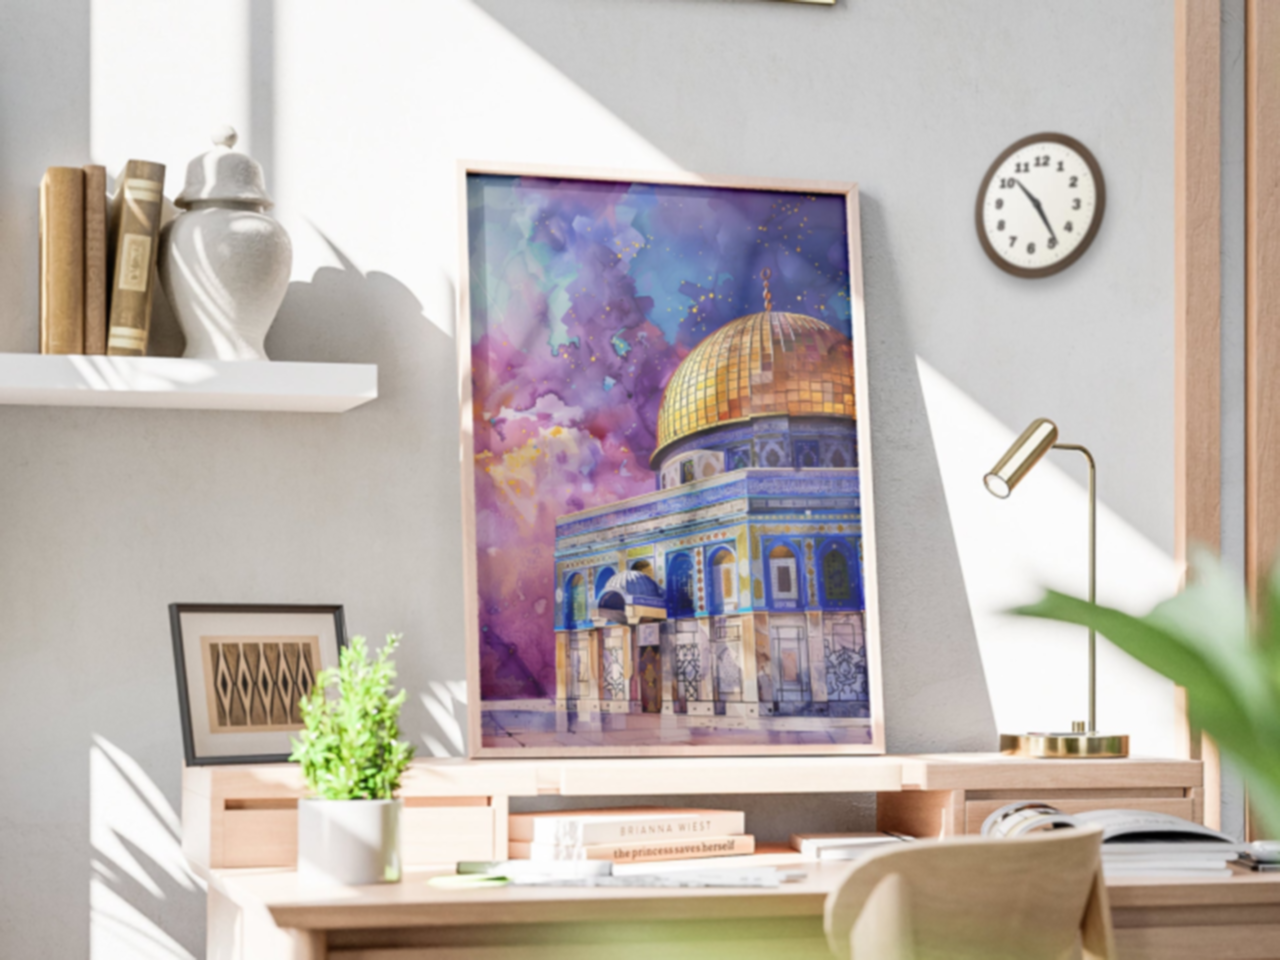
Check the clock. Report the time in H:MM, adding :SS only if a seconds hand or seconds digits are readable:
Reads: 10:24
